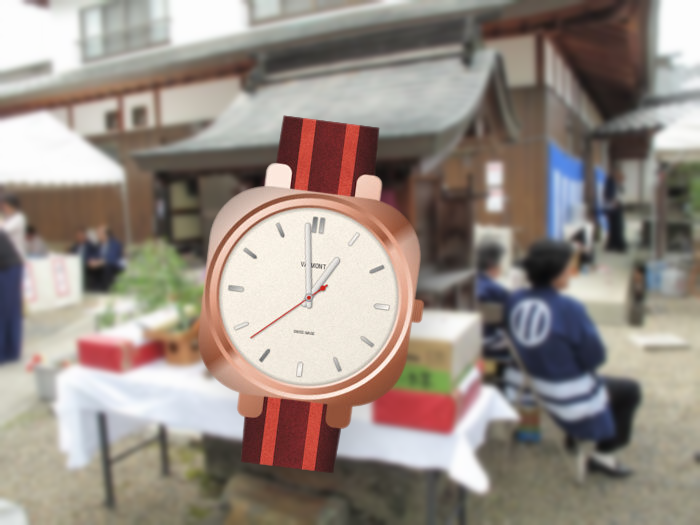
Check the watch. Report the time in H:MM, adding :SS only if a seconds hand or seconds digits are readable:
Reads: 12:58:38
